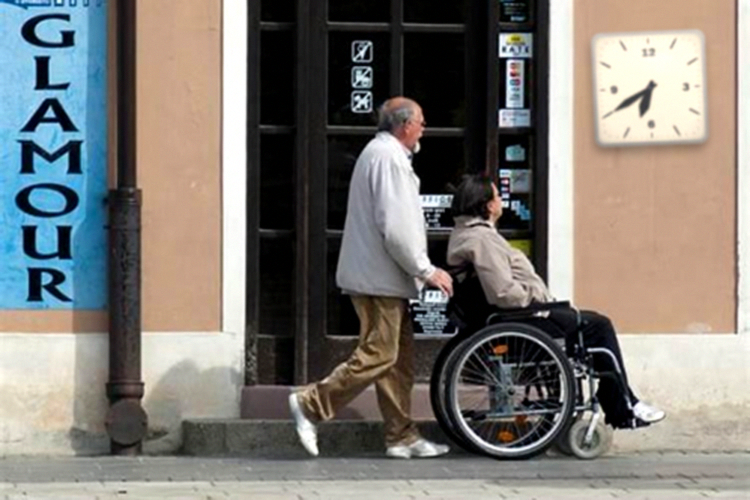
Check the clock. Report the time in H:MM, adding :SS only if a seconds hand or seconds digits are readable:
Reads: 6:40
